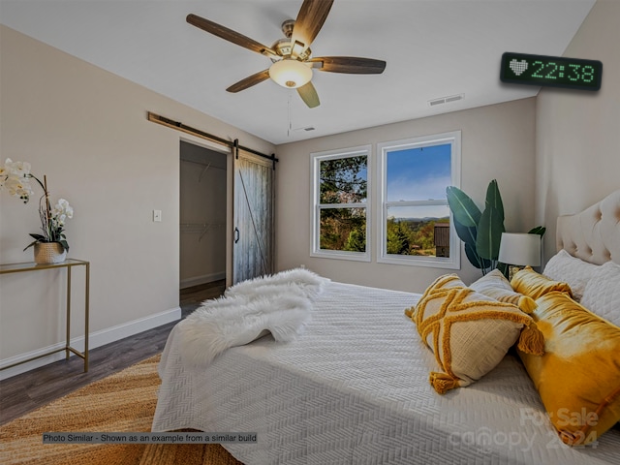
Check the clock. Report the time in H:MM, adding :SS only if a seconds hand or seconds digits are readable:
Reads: 22:38
